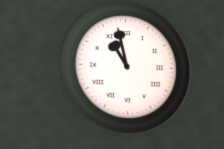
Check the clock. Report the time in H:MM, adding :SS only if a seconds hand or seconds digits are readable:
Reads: 10:58
